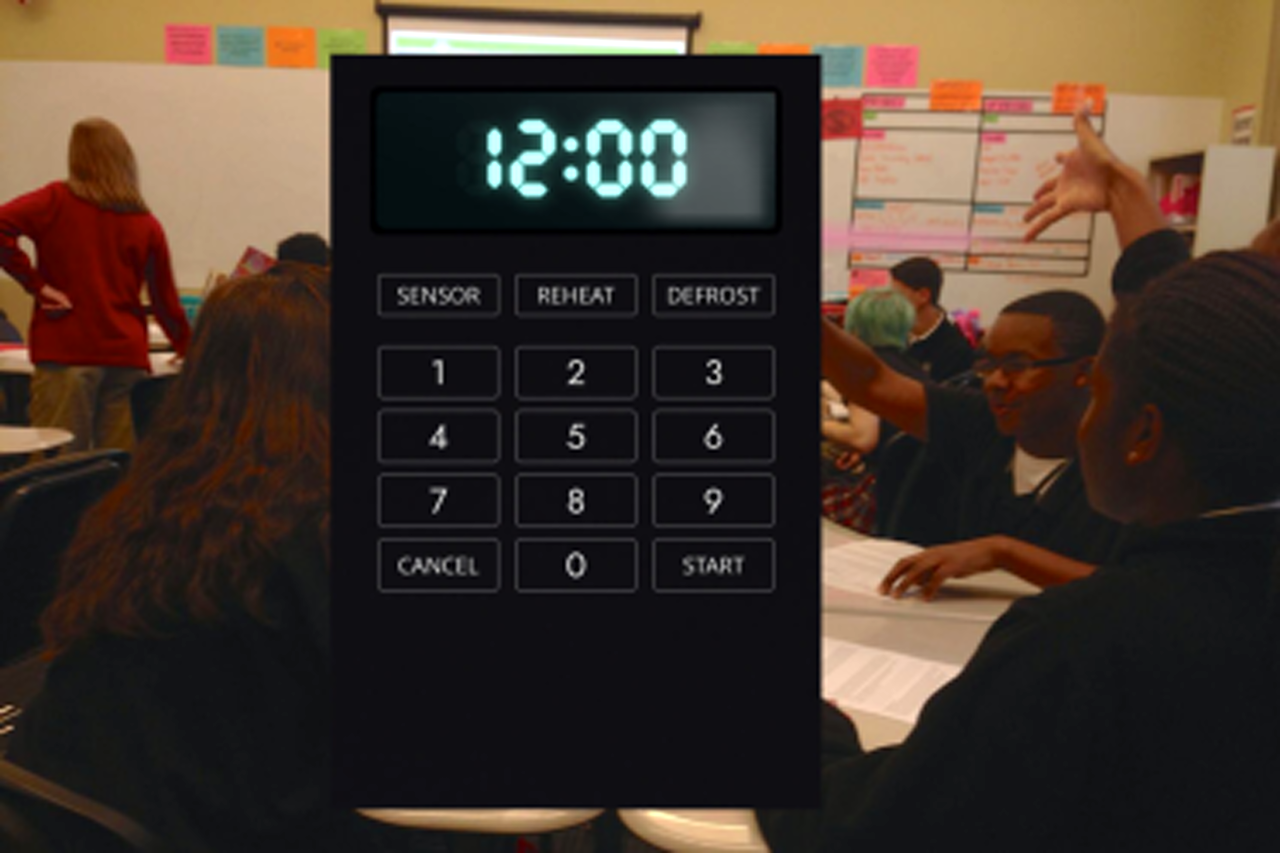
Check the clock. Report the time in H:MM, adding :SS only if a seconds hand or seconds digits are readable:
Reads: 12:00
